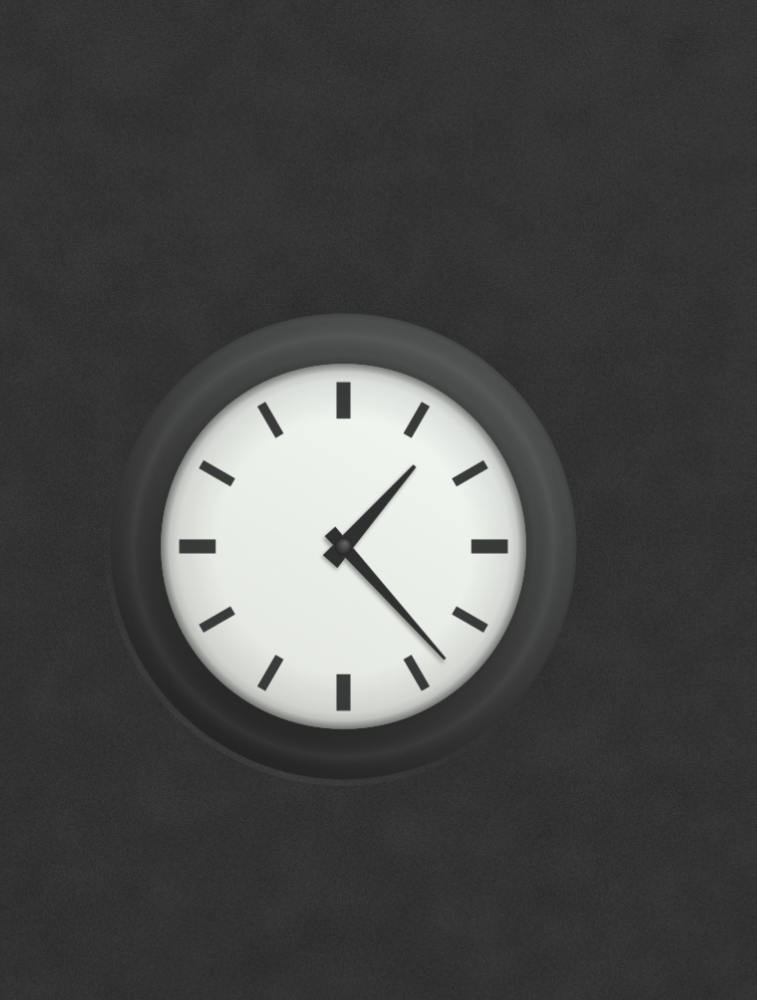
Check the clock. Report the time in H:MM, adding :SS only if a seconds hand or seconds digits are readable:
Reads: 1:23
